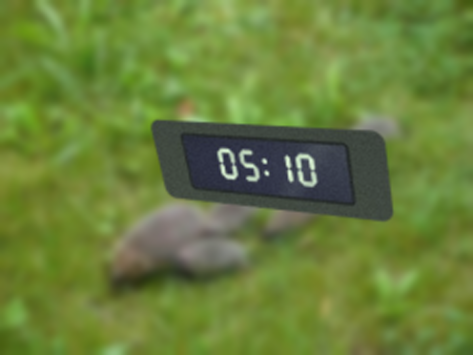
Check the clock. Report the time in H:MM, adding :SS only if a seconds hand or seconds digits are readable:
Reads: 5:10
